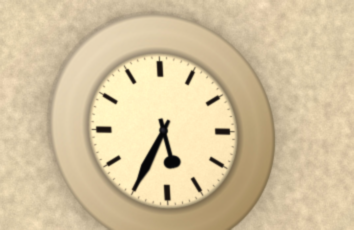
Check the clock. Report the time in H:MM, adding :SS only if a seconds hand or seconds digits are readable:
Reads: 5:35
